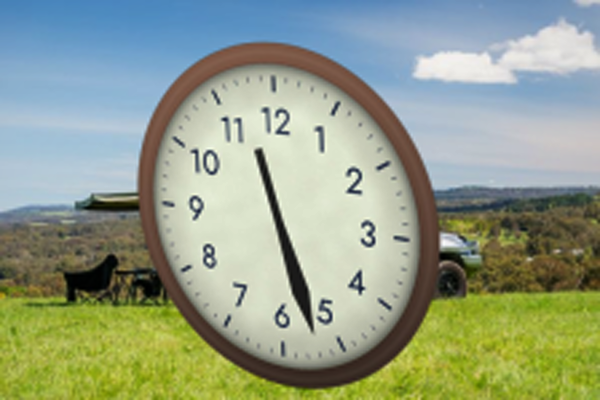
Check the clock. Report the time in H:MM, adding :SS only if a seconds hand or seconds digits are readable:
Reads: 11:27
